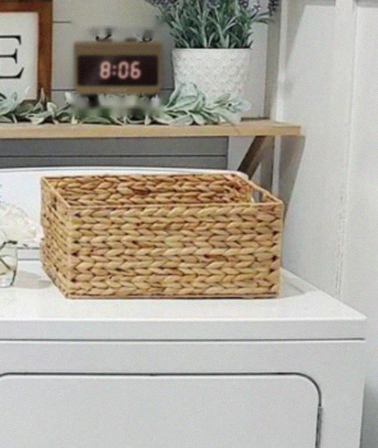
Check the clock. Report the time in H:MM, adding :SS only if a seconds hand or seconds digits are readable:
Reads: 8:06
